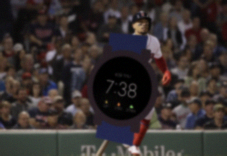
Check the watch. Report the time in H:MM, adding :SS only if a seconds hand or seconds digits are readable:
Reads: 7:38
